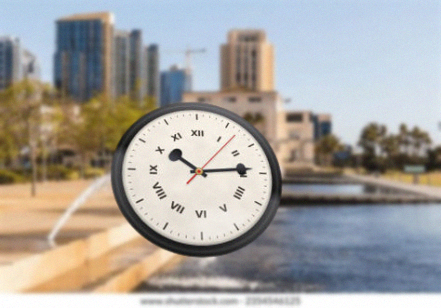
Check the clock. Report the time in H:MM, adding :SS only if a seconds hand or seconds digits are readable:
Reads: 10:14:07
